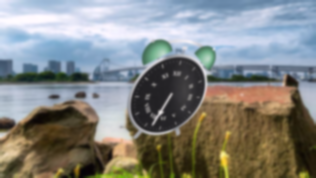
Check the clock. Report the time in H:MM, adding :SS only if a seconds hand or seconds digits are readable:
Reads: 6:33
